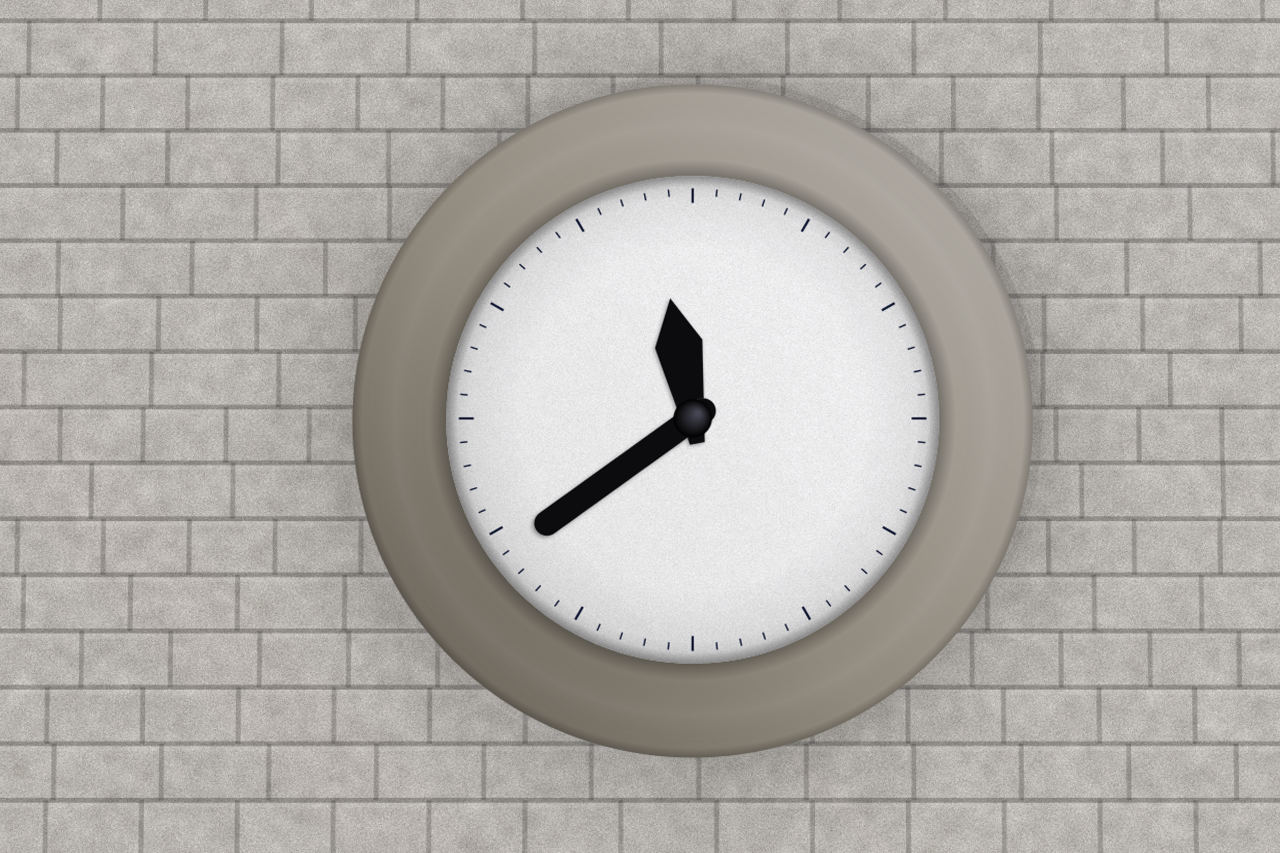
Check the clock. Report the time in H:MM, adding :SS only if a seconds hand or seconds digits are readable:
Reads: 11:39
